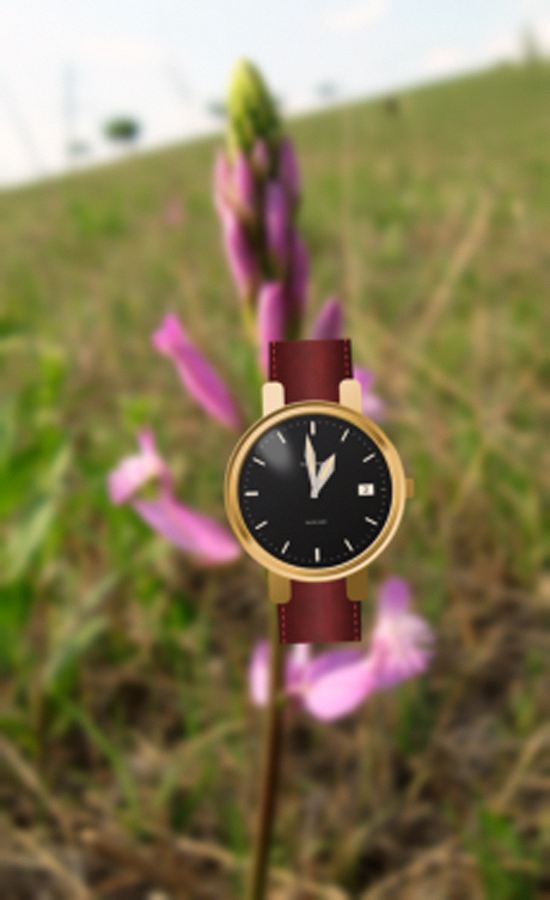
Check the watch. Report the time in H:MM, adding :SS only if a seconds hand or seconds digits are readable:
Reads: 12:59
